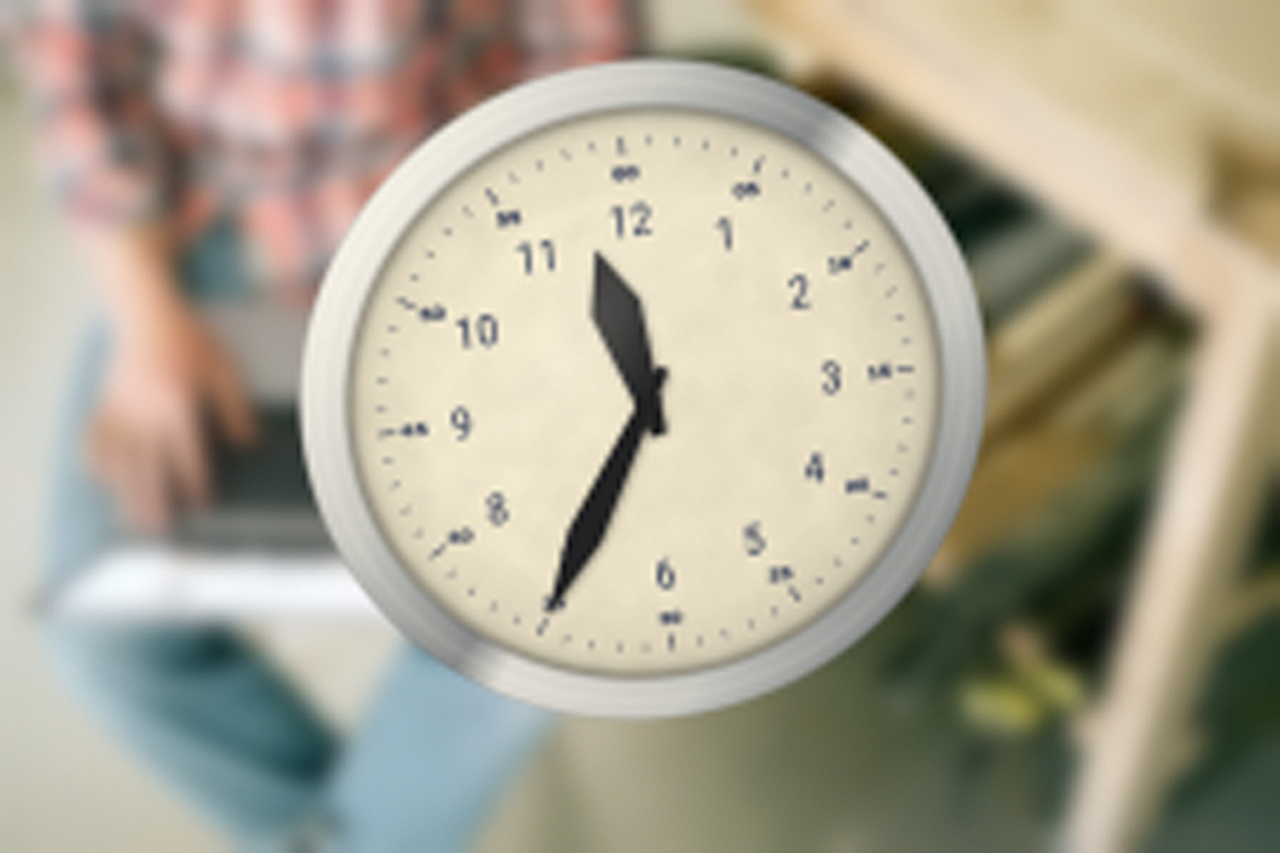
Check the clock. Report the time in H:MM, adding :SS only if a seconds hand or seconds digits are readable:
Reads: 11:35
